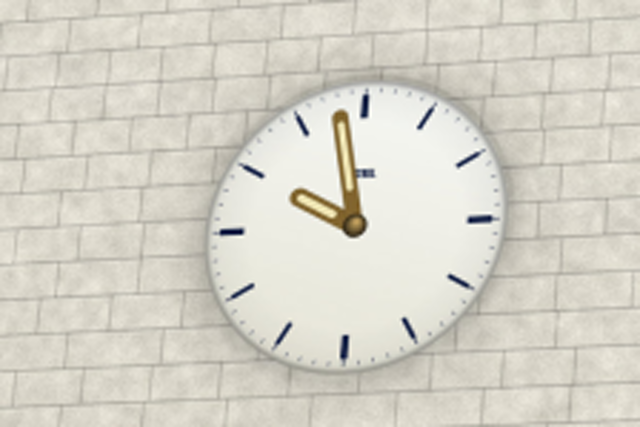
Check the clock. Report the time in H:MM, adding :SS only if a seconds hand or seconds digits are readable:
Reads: 9:58
